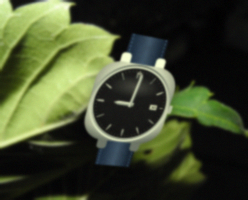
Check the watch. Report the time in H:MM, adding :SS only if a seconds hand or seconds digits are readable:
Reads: 9:01
